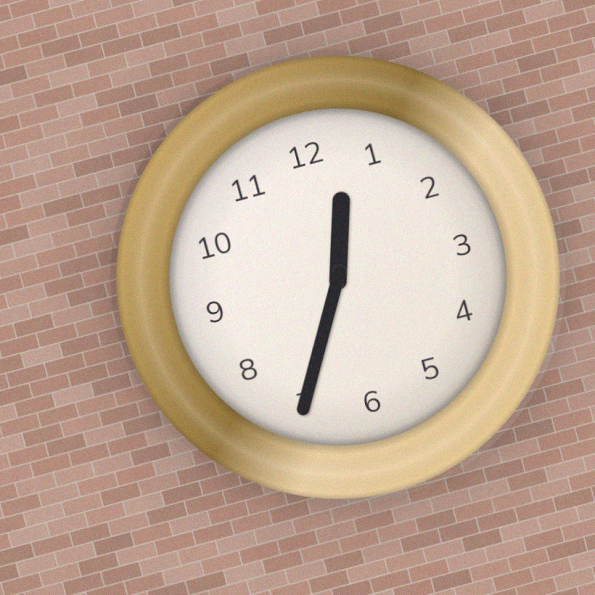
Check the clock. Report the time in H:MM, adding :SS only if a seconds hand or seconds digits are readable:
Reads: 12:35
